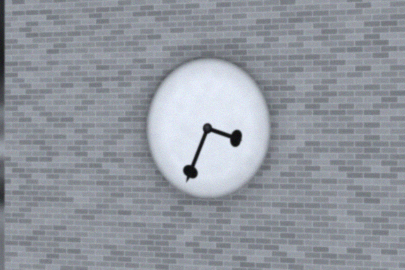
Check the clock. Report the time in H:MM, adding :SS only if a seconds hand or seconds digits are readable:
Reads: 3:34
